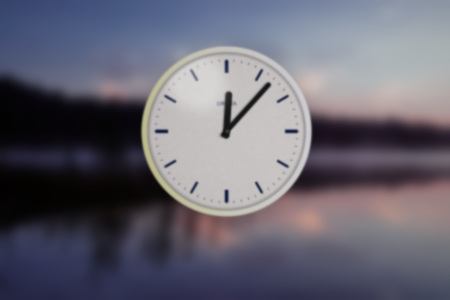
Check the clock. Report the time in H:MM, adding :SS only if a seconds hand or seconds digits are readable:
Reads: 12:07
